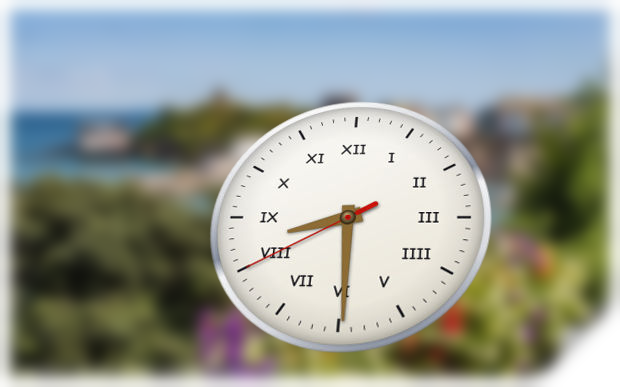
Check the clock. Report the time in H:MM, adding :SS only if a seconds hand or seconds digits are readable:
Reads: 8:29:40
